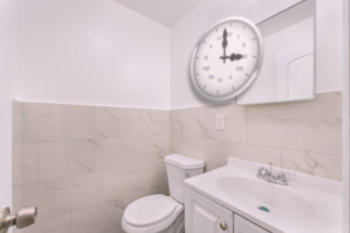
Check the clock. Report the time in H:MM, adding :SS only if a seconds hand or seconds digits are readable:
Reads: 2:58
